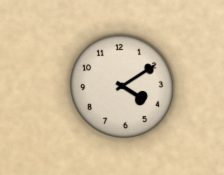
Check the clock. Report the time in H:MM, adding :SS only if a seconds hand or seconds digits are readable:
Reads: 4:10
